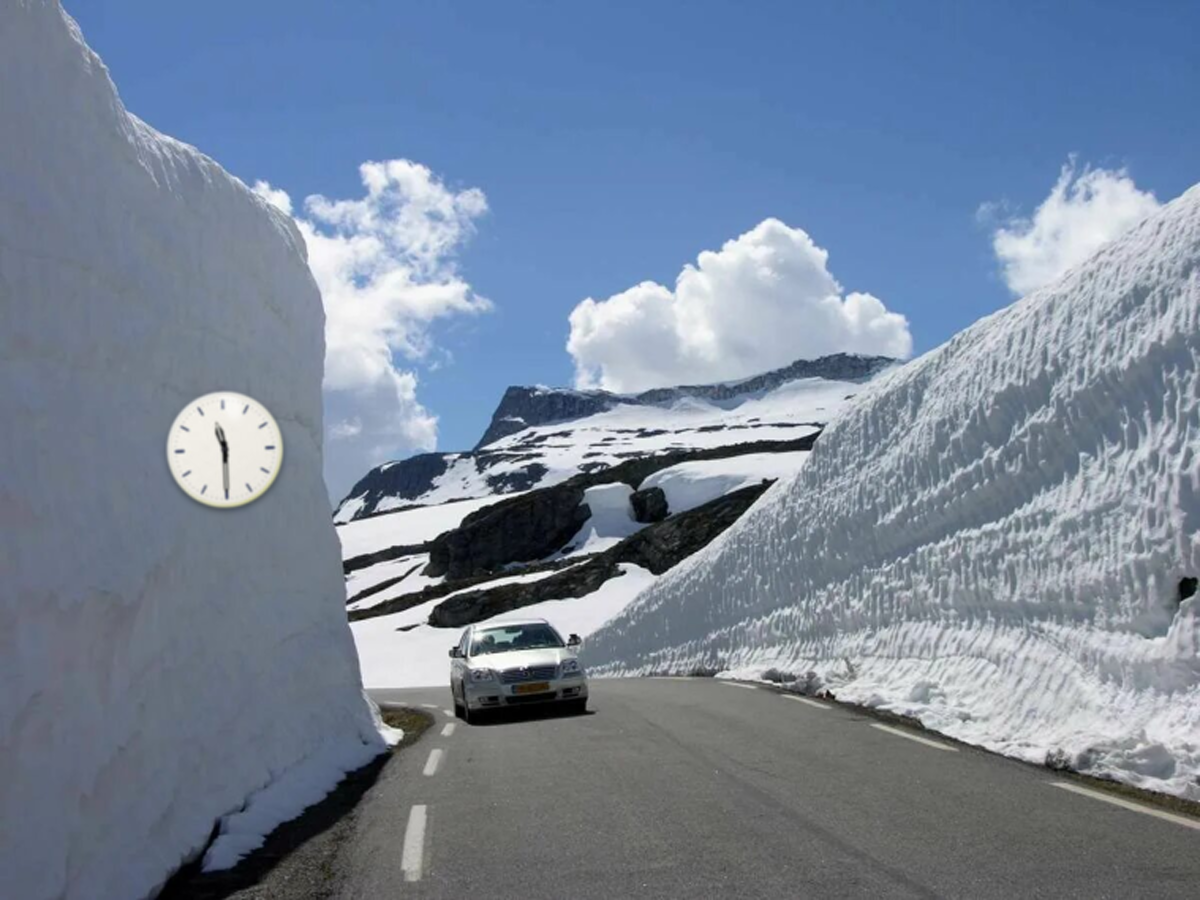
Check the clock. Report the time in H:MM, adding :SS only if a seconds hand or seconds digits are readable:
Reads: 11:30
